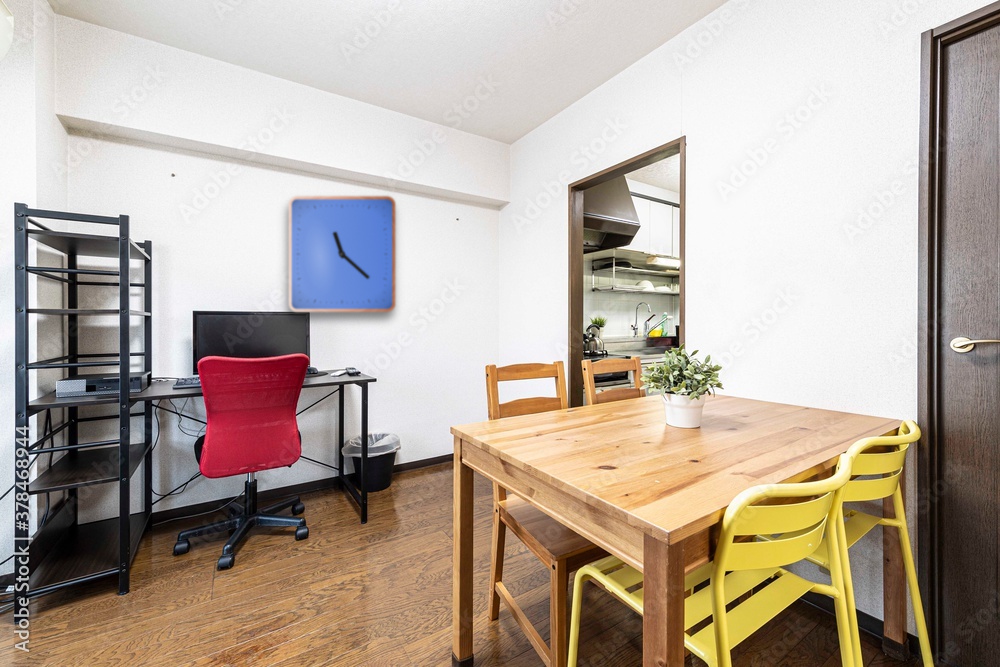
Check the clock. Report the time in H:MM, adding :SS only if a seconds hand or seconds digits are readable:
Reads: 11:22
